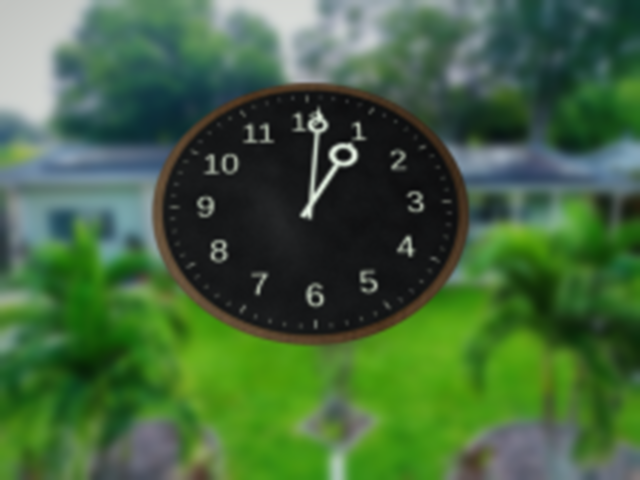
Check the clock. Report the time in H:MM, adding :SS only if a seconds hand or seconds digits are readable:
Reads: 1:01
